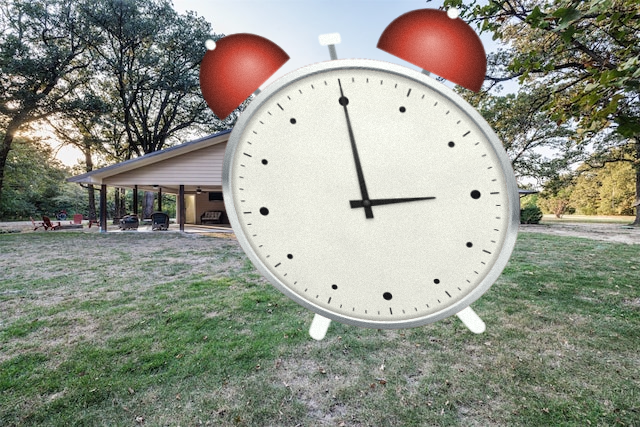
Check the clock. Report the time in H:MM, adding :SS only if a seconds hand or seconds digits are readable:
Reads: 3:00
